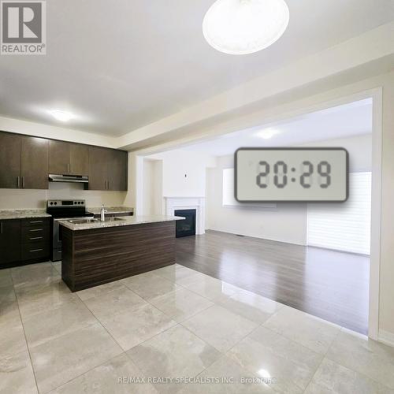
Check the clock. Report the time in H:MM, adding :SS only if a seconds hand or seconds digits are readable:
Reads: 20:29
